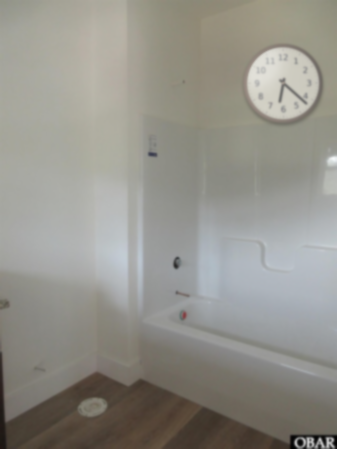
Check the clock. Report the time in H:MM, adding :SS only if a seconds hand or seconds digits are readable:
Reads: 6:22
